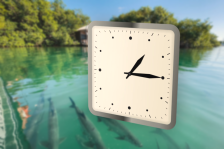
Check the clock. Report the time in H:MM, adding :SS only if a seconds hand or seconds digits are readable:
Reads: 1:15
